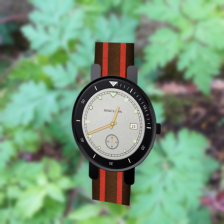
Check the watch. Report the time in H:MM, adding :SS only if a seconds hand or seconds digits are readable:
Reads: 12:41
